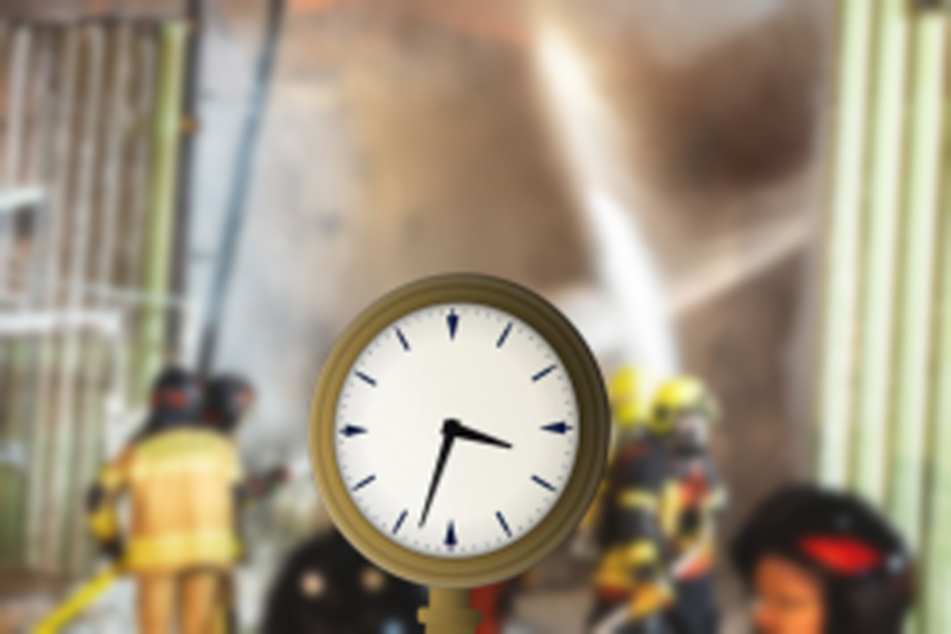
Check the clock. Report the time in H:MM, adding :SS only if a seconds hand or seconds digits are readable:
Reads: 3:33
